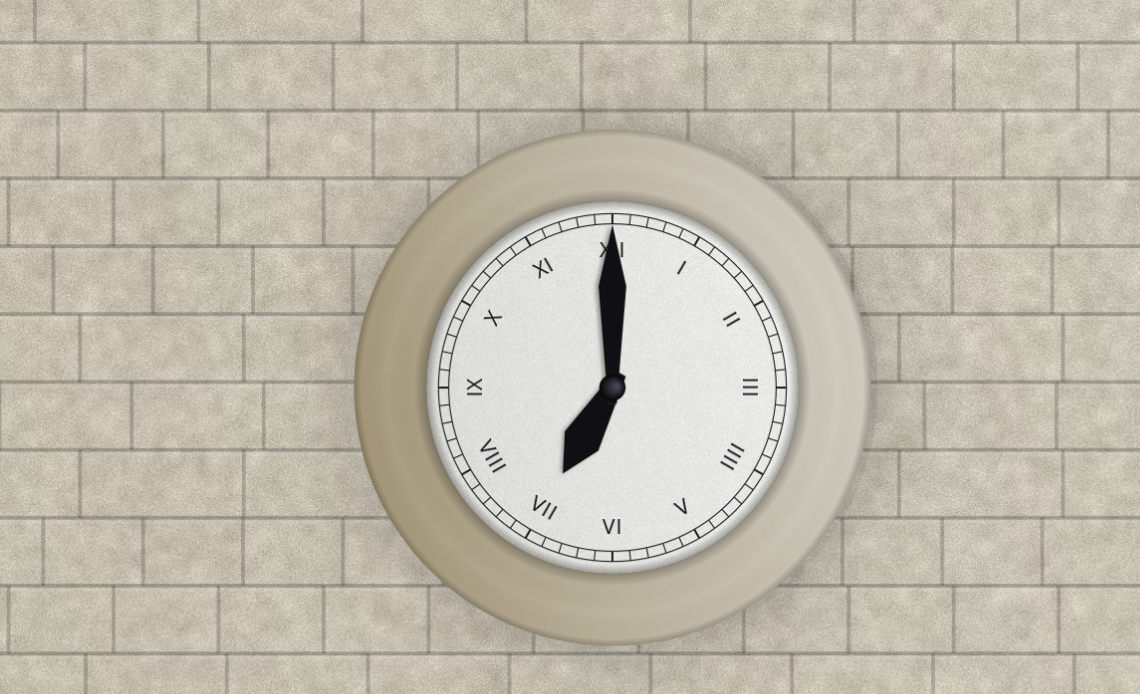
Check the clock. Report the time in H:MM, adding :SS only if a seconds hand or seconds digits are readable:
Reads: 7:00
